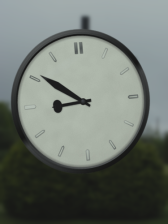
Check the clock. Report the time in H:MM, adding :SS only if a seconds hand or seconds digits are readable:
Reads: 8:51
